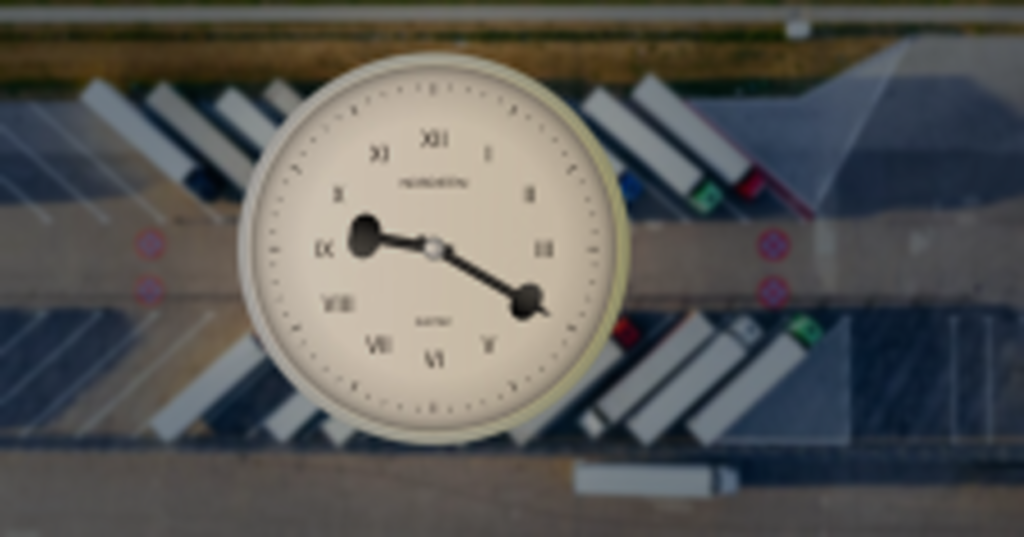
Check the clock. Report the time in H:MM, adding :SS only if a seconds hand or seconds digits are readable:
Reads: 9:20
